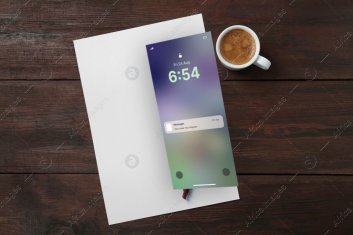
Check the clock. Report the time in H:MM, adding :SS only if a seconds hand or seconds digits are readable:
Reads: 6:54
